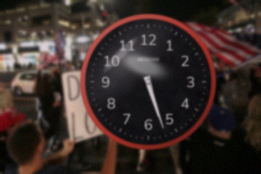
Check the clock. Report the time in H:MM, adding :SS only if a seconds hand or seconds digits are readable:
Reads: 5:27
